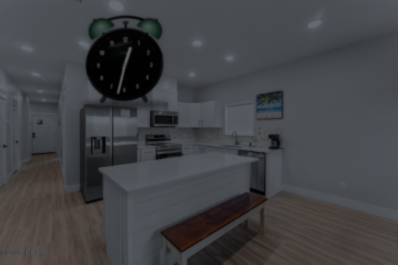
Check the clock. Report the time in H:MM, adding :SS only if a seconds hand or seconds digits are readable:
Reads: 12:32
